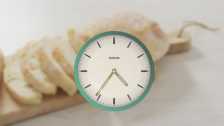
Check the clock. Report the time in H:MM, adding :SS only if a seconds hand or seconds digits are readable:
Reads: 4:36
